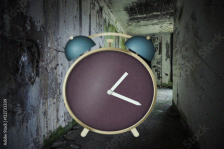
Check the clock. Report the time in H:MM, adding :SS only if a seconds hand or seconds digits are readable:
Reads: 1:19
